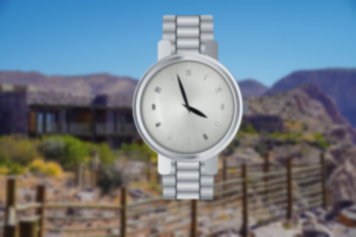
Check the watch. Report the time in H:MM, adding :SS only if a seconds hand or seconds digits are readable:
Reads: 3:57
